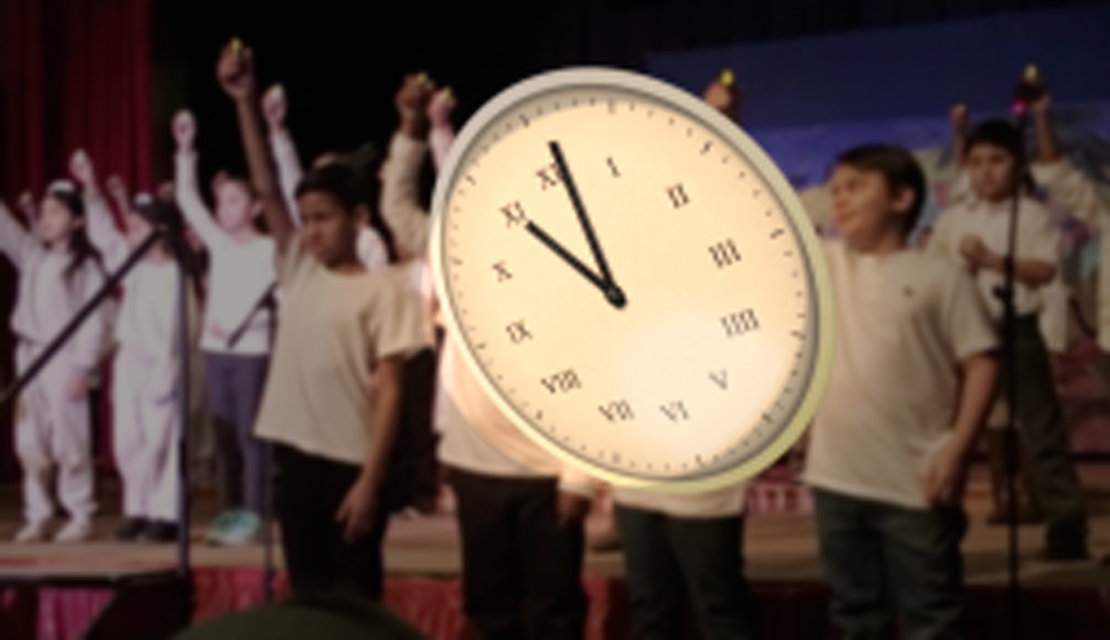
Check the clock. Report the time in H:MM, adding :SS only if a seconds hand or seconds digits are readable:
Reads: 11:01
